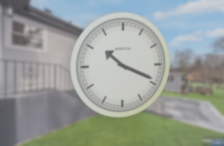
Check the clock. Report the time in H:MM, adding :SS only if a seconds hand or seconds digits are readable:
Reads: 10:19
